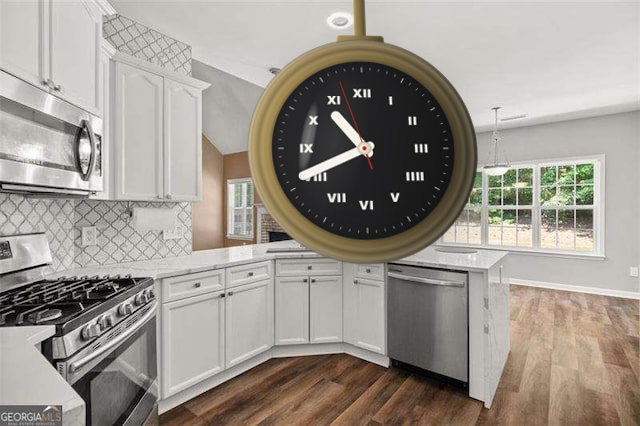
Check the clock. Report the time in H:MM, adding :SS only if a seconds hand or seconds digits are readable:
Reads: 10:40:57
